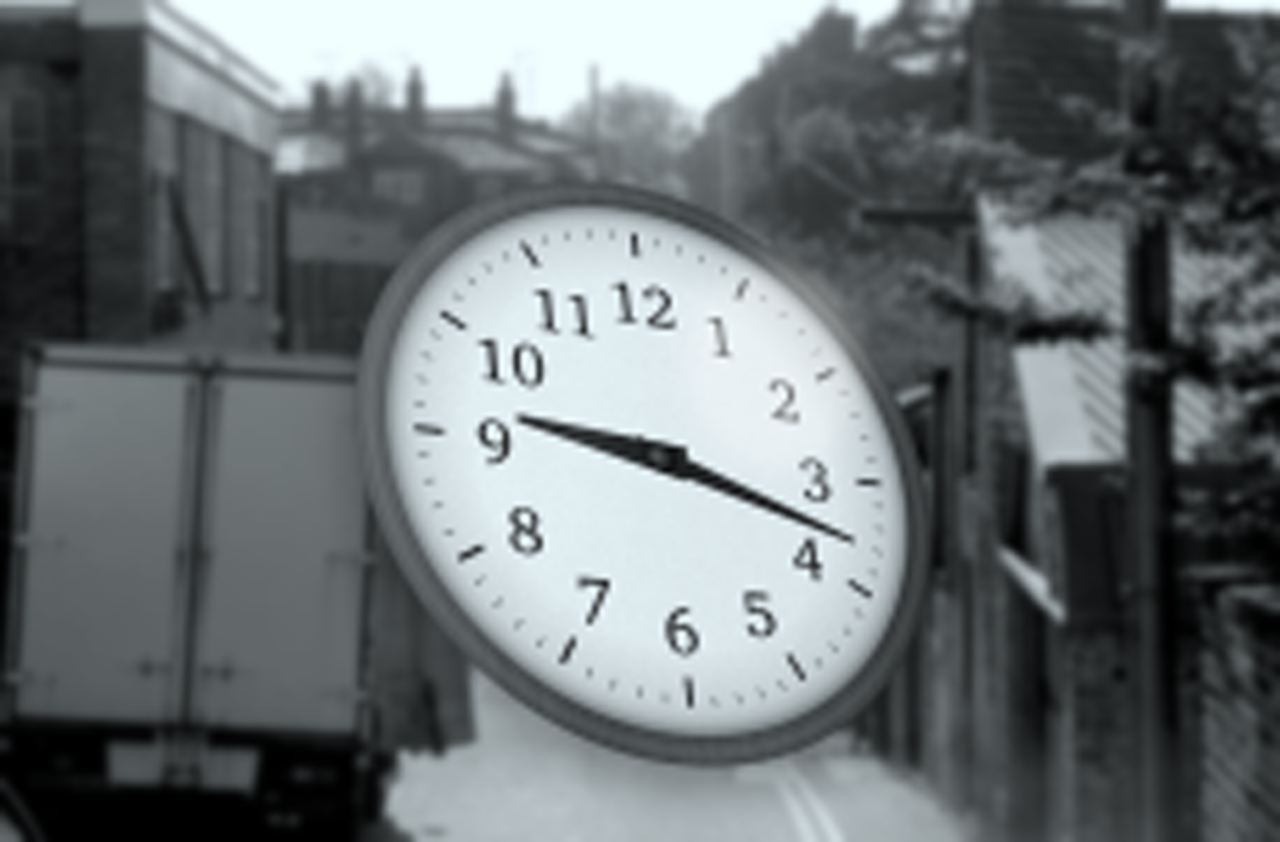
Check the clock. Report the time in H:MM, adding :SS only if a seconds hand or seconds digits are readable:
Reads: 9:18
